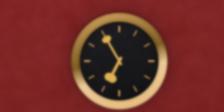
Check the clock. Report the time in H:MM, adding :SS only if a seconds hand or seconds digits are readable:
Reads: 6:55
